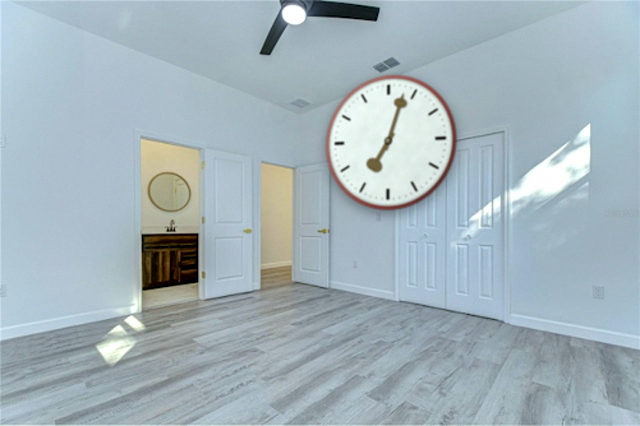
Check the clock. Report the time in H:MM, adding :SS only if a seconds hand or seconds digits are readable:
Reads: 7:03
